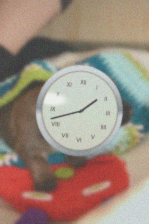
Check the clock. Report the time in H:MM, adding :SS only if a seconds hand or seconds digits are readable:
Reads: 1:42
